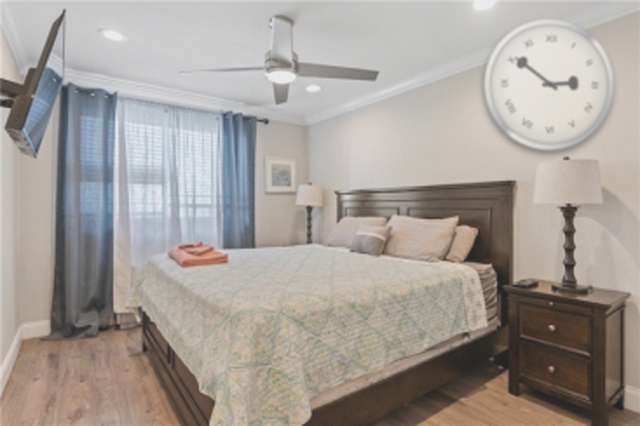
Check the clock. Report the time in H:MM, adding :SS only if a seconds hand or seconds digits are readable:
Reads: 2:51
